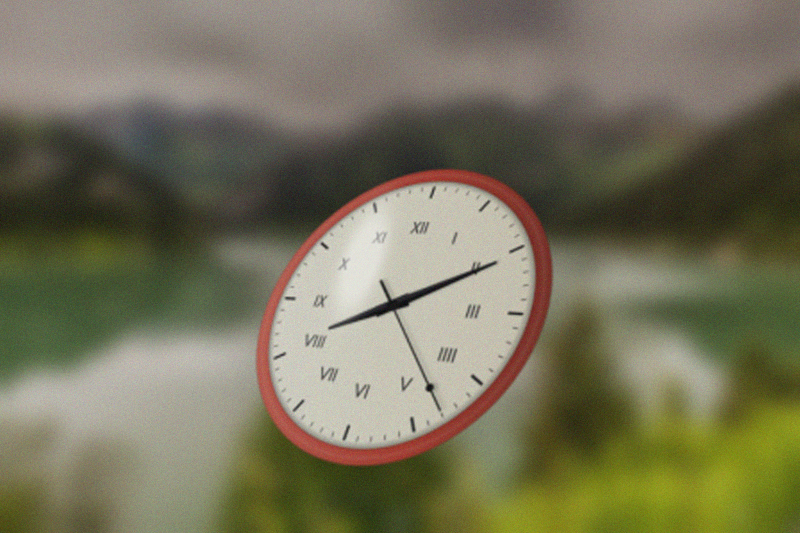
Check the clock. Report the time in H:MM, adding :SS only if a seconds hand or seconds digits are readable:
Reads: 8:10:23
